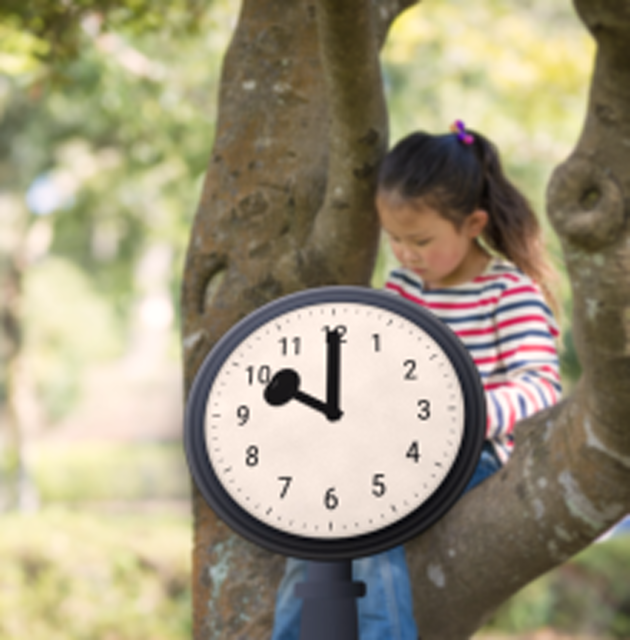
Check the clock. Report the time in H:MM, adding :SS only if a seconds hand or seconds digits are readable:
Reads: 10:00
